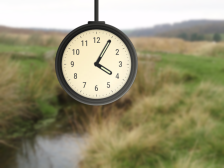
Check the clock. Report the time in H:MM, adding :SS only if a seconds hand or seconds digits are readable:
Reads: 4:05
